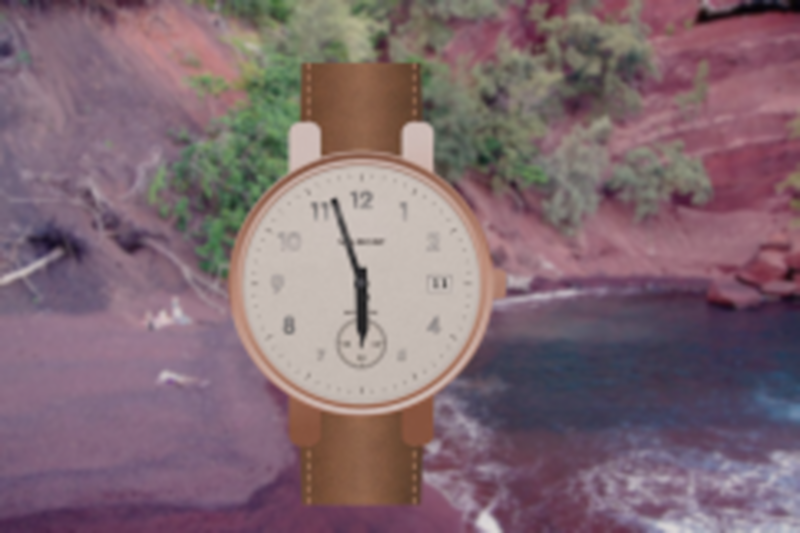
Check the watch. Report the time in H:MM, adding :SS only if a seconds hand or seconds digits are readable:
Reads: 5:57
